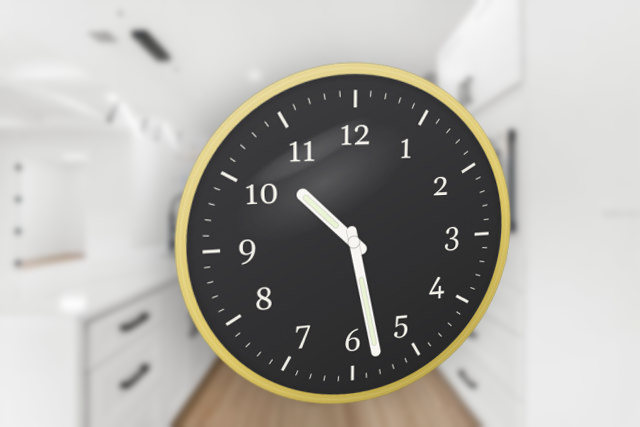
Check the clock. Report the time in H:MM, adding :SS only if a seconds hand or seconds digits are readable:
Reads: 10:28
